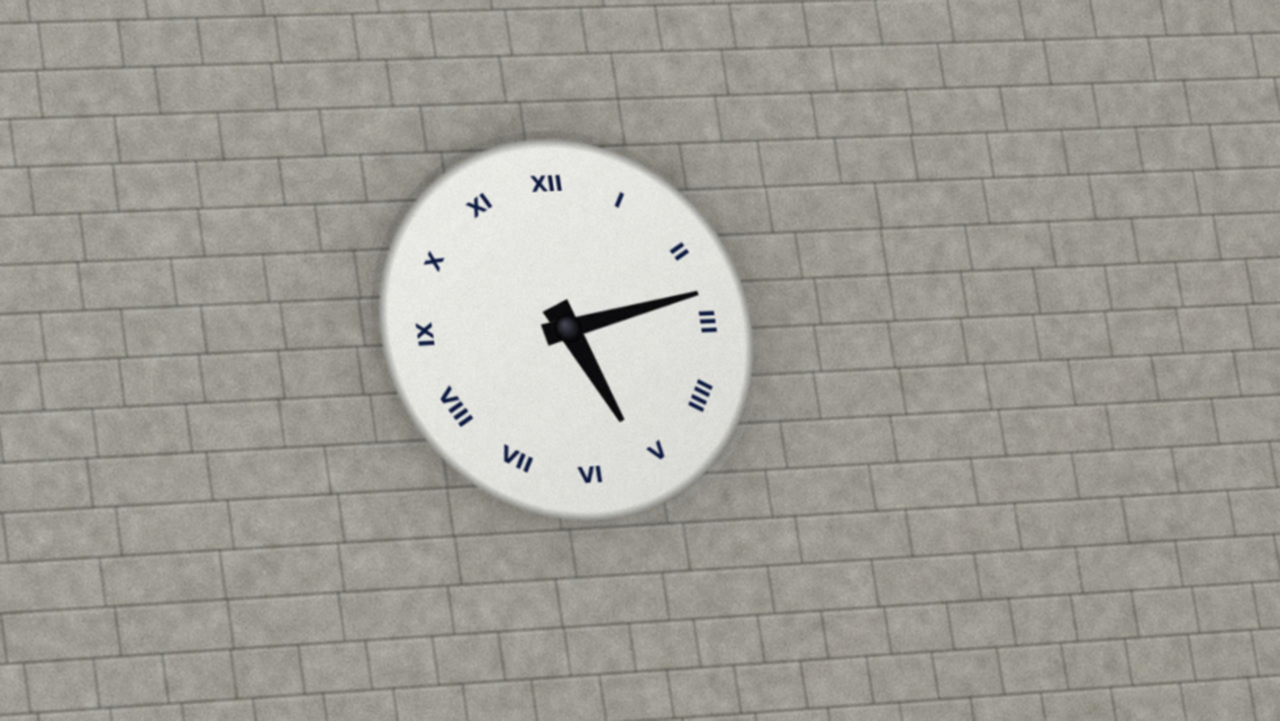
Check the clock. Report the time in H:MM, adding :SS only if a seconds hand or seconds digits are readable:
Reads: 5:13
